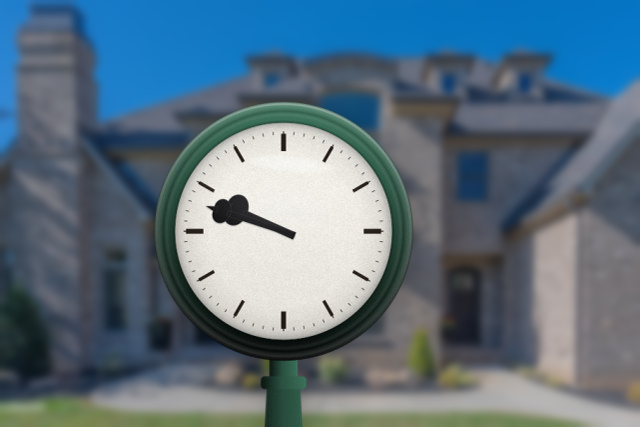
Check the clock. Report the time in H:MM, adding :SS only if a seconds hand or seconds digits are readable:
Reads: 9:48
